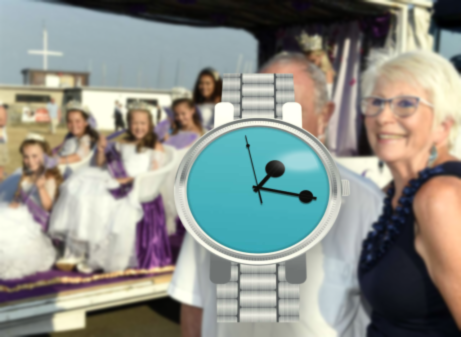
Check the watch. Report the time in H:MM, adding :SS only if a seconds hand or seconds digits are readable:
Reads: 1:16:58
